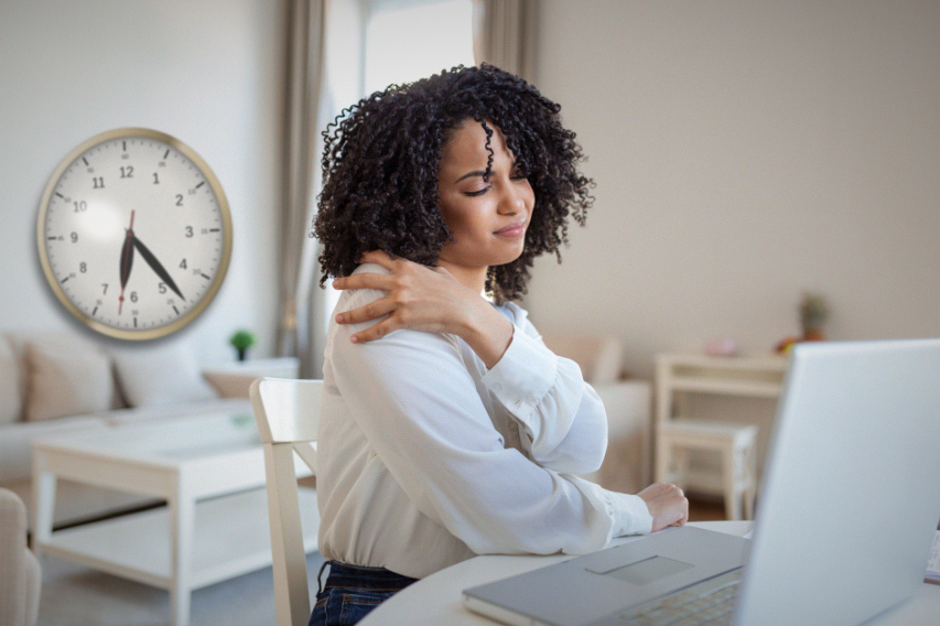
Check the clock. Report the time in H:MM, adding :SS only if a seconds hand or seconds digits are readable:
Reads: 6:23:32
